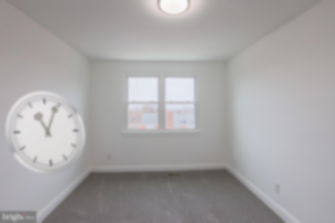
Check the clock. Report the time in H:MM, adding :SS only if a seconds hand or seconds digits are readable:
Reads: 11:04
